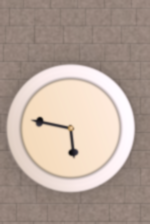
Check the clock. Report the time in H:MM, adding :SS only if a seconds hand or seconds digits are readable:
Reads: 5:47
